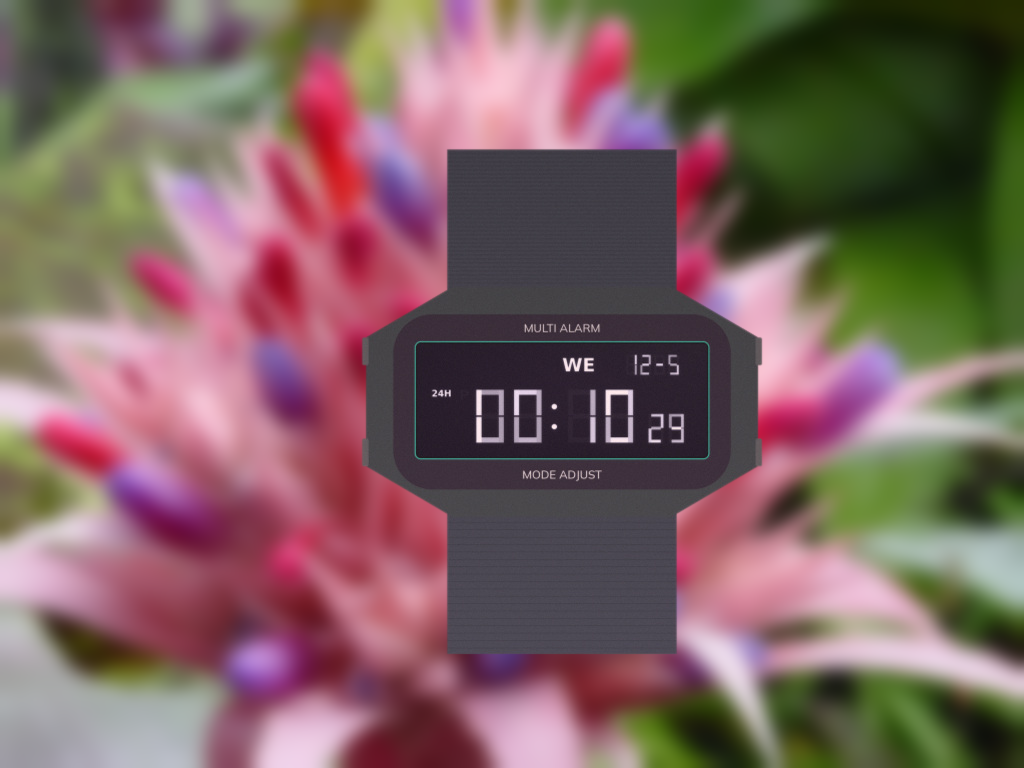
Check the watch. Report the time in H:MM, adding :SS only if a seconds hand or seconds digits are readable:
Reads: 0:10:29
